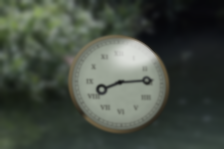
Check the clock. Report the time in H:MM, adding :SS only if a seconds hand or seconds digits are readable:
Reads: 8:14
